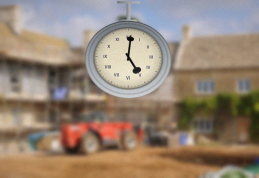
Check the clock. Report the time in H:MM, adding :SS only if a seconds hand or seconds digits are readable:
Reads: 5:01
